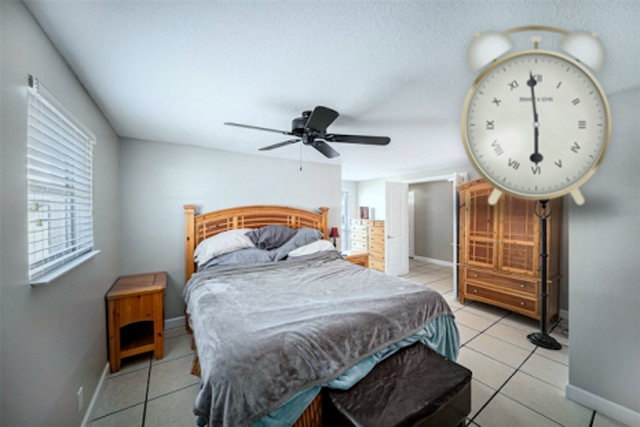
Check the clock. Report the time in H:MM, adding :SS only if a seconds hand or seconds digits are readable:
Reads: 5:59
